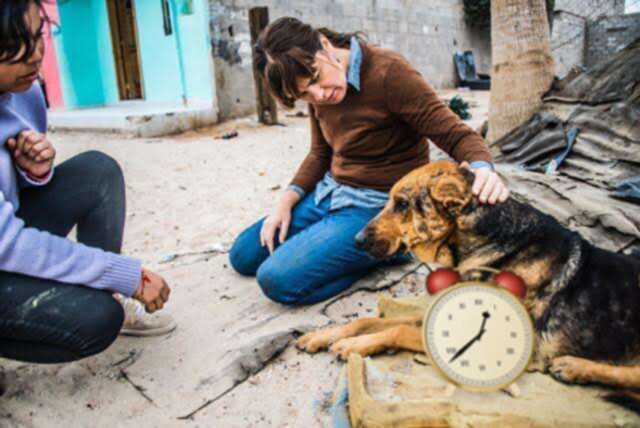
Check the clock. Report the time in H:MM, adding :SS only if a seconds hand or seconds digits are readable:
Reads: 12:38
